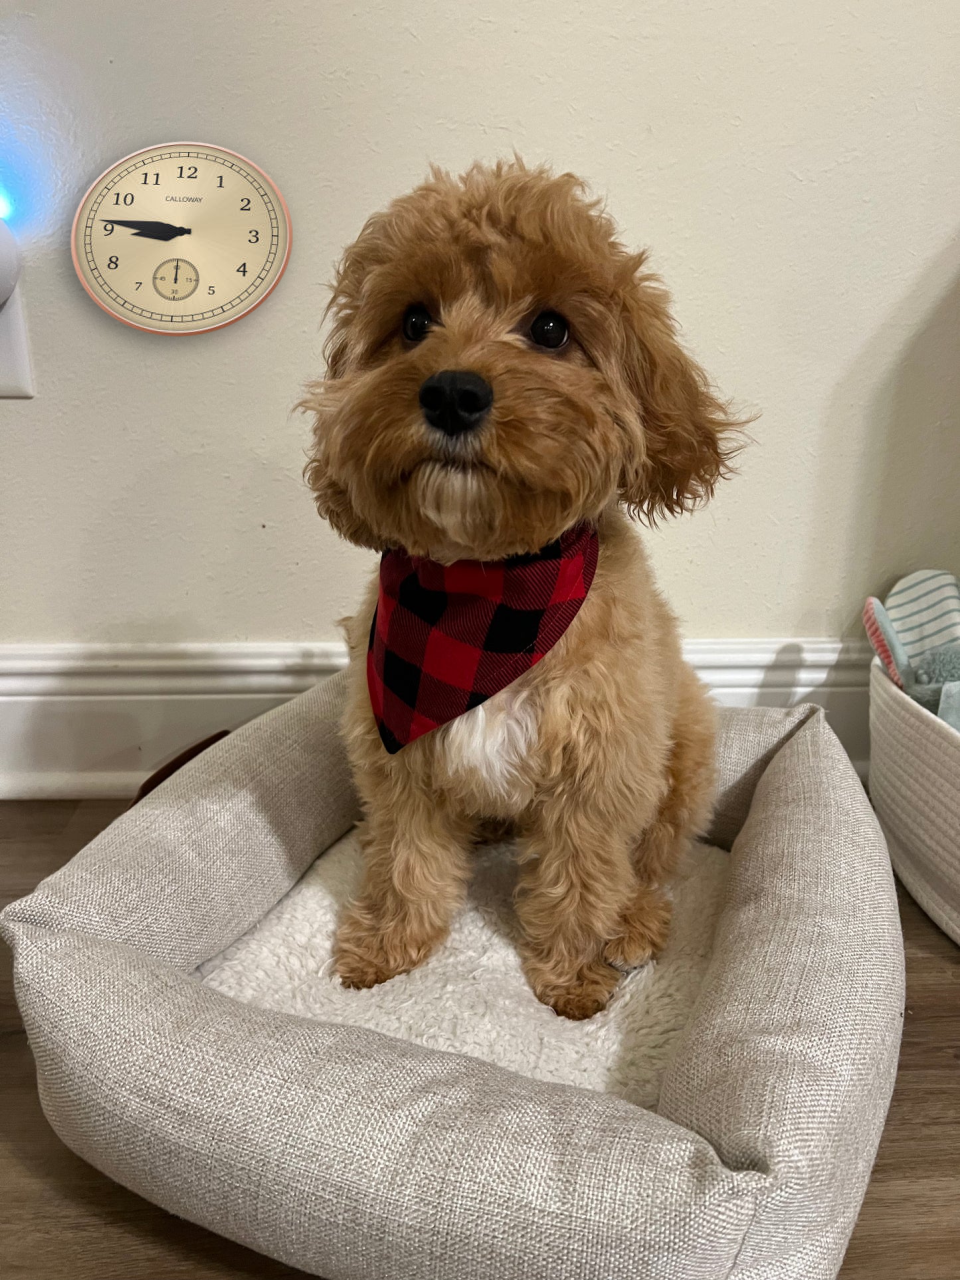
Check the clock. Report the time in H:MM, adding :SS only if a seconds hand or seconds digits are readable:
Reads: 8:46
